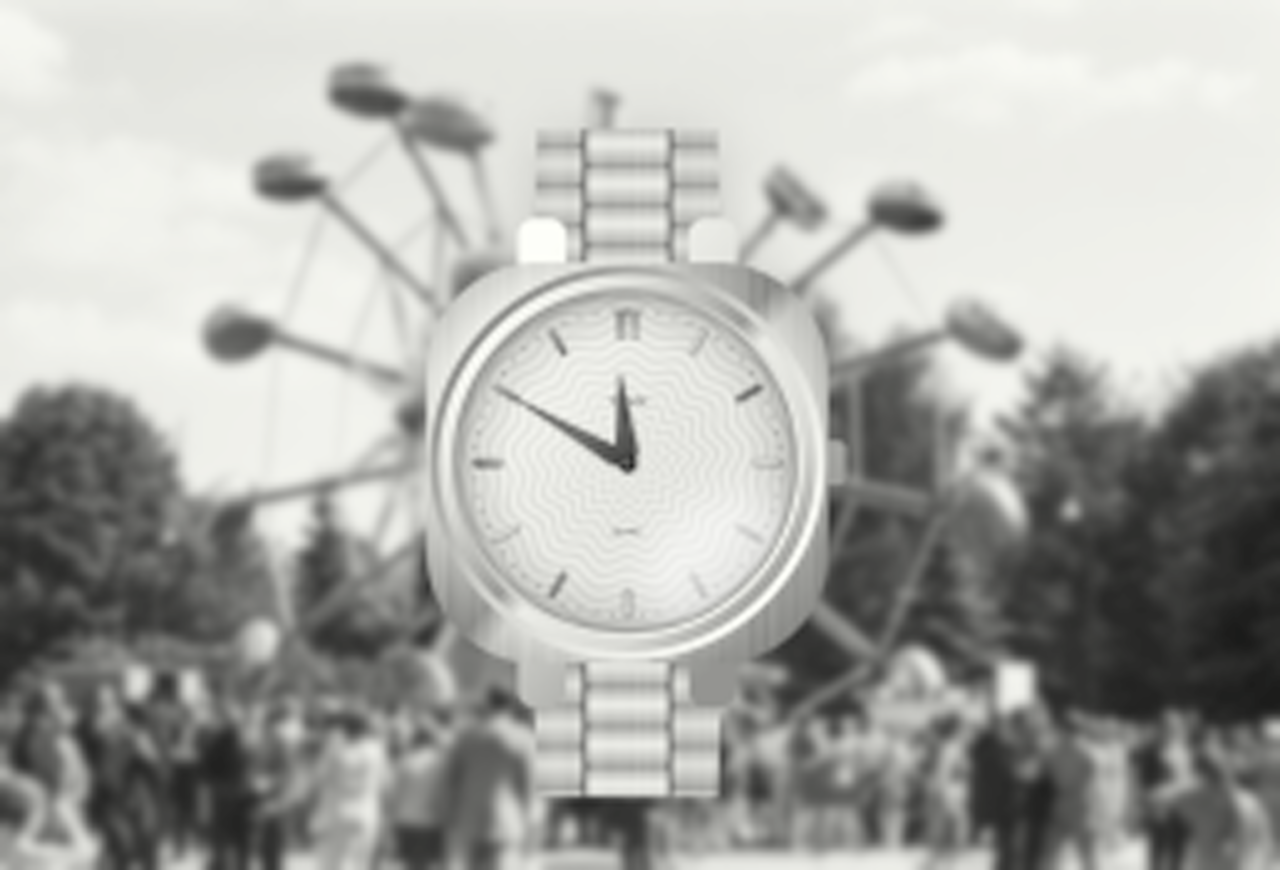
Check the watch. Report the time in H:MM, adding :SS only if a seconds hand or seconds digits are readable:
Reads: 11:50
